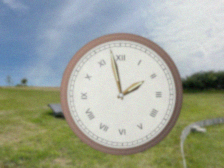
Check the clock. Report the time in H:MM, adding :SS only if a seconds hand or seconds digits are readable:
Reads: 1:58
